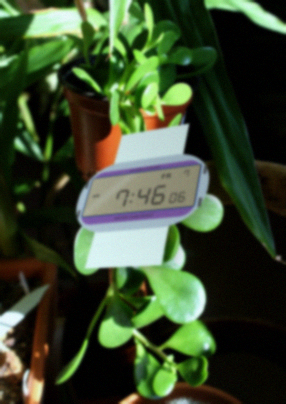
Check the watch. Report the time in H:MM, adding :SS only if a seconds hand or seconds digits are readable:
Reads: 7:46
